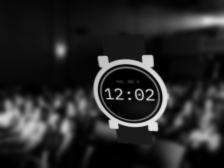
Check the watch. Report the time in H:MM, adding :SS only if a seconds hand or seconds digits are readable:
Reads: 12:02
